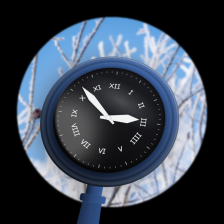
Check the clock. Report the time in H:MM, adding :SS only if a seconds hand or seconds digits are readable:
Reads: 2:52
